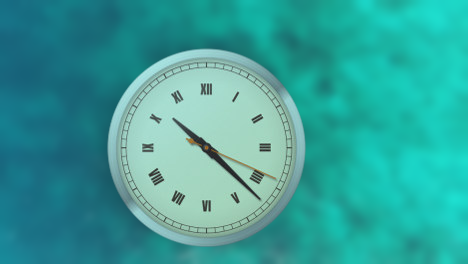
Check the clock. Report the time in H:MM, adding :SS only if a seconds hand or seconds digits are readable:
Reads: 10:22:19
